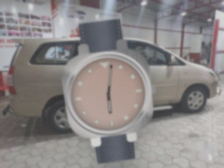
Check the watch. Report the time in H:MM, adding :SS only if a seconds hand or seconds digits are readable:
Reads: 6:02
